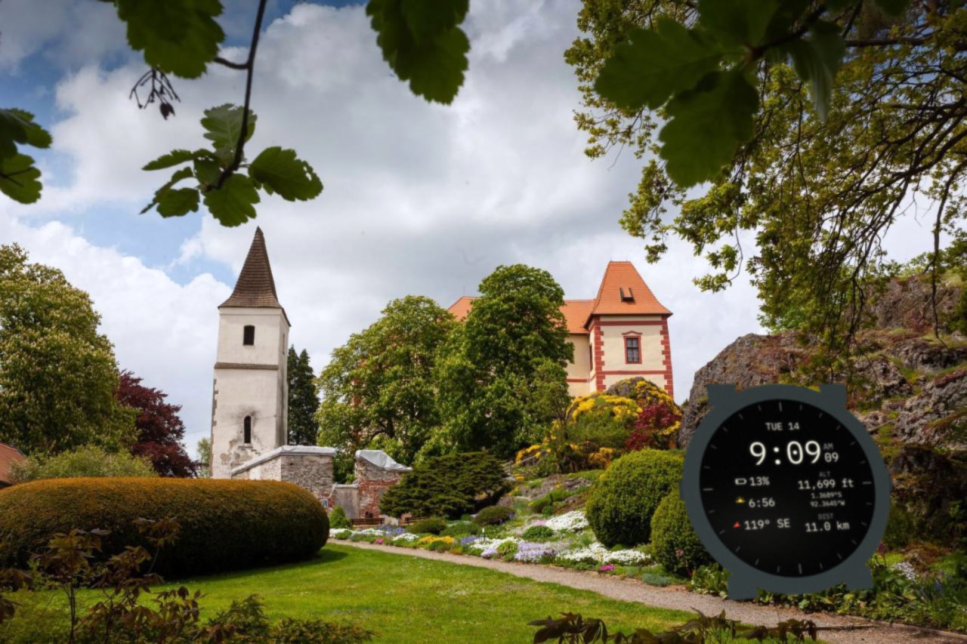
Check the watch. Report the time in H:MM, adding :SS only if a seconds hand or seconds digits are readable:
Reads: 9:09:09
